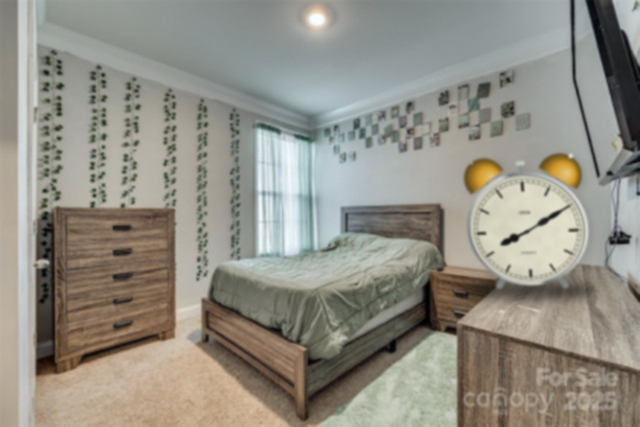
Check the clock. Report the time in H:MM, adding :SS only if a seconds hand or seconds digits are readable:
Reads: 8:10
